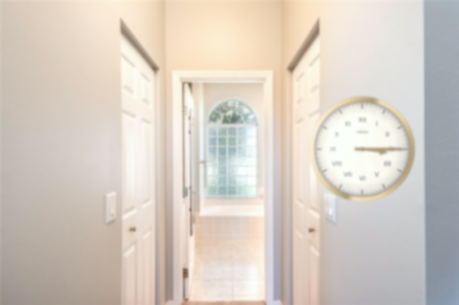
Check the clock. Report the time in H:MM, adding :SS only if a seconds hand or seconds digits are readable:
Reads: 3:15
